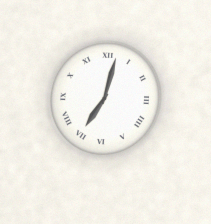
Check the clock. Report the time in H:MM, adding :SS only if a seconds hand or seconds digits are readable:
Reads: 7:02
